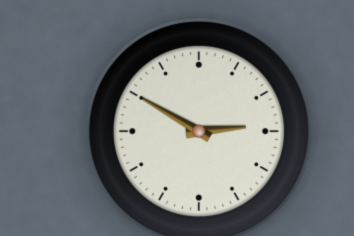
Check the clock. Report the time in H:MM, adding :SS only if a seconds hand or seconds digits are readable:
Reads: 2:50
